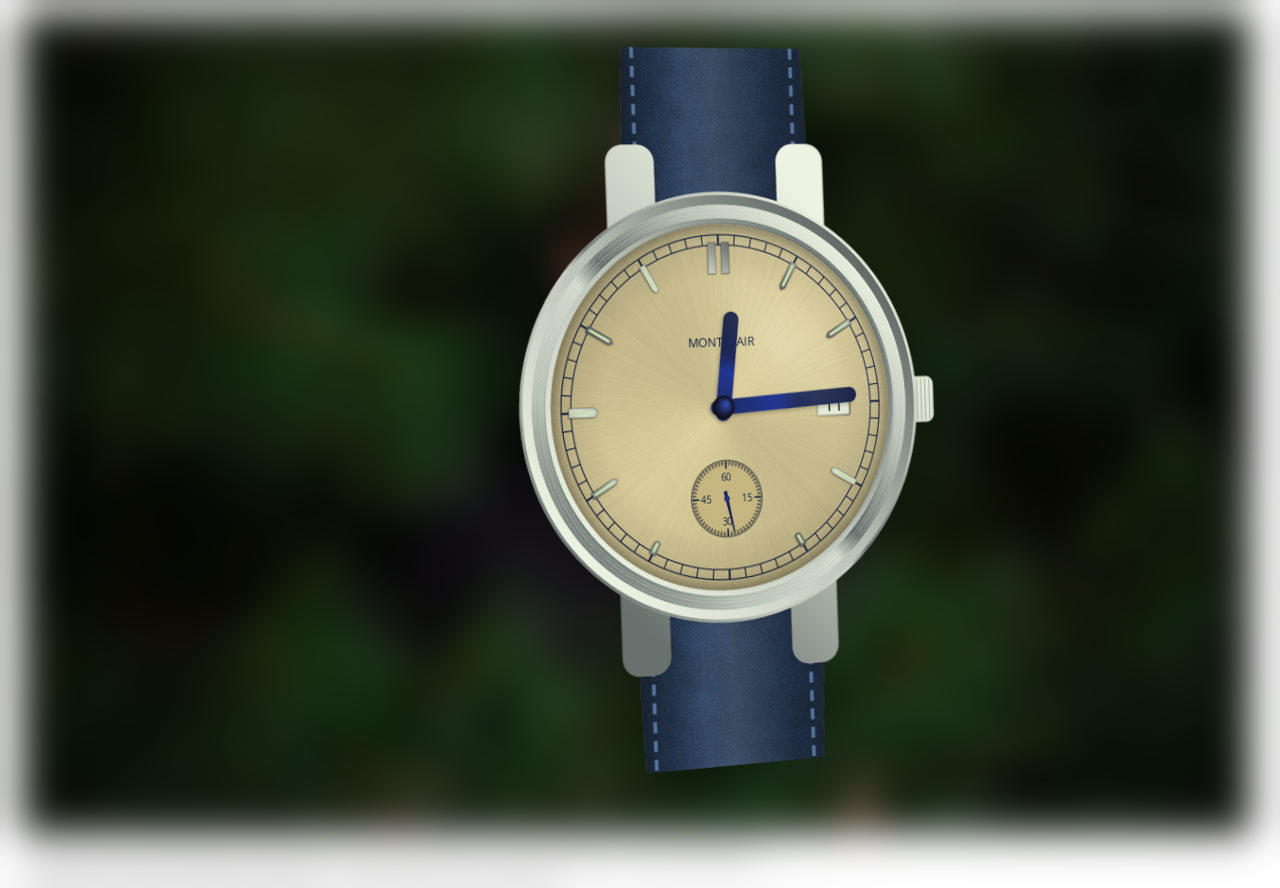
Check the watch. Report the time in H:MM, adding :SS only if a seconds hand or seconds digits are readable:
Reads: 12:14:28
